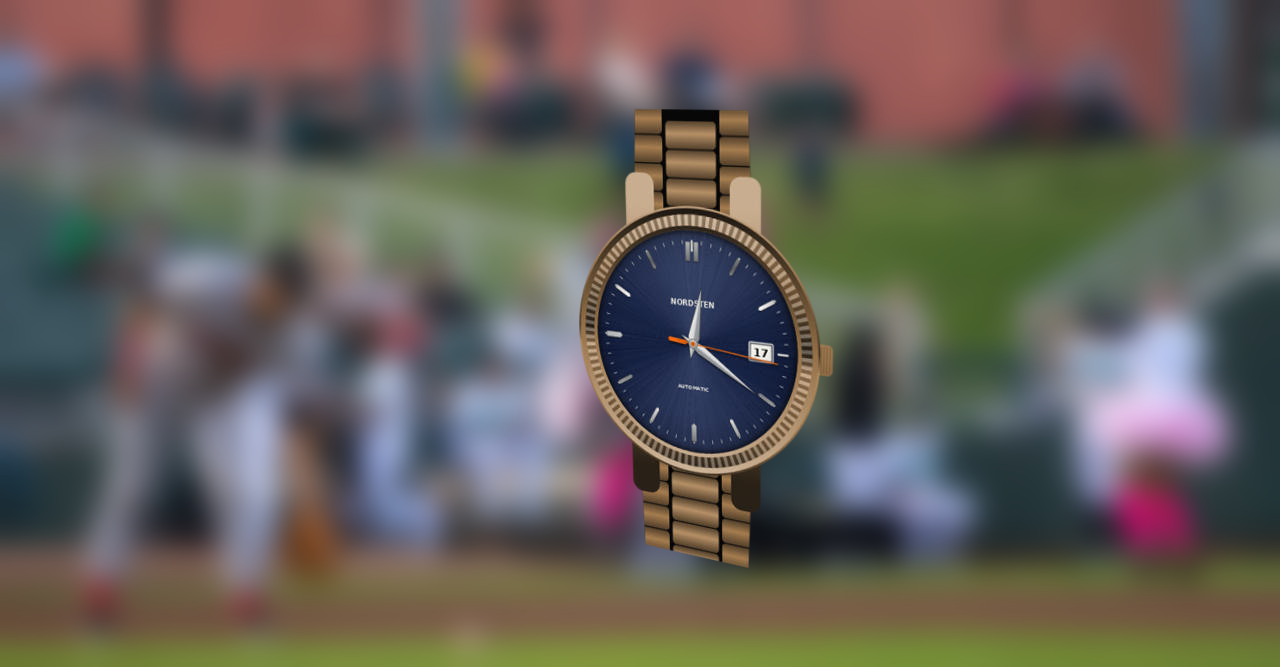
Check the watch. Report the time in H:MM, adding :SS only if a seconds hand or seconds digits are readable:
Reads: 12:20:16
